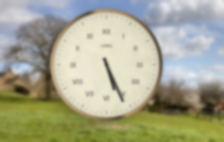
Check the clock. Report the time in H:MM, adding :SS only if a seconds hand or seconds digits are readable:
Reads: 5:26
